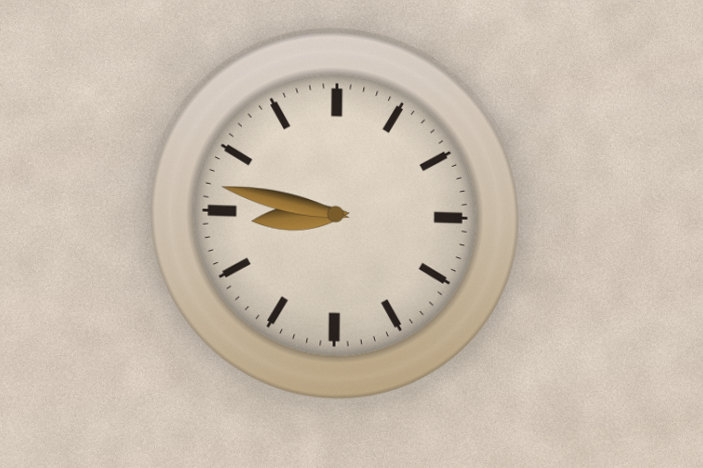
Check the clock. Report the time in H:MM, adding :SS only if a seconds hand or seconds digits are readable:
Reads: 8:47
